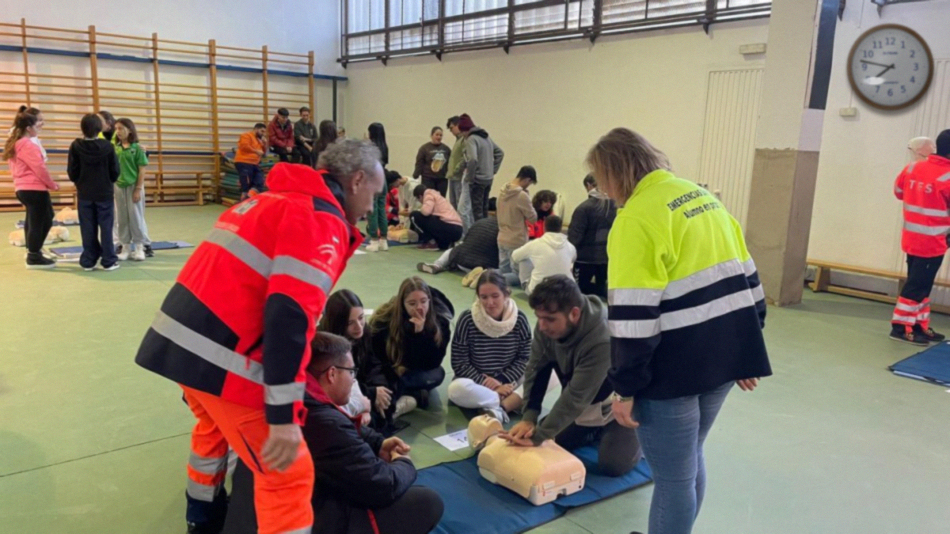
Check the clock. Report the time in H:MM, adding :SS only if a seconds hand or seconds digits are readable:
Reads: 7:47
